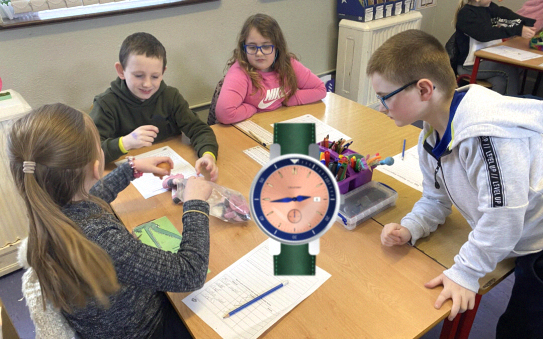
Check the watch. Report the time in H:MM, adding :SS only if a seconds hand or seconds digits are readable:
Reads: 2:44
